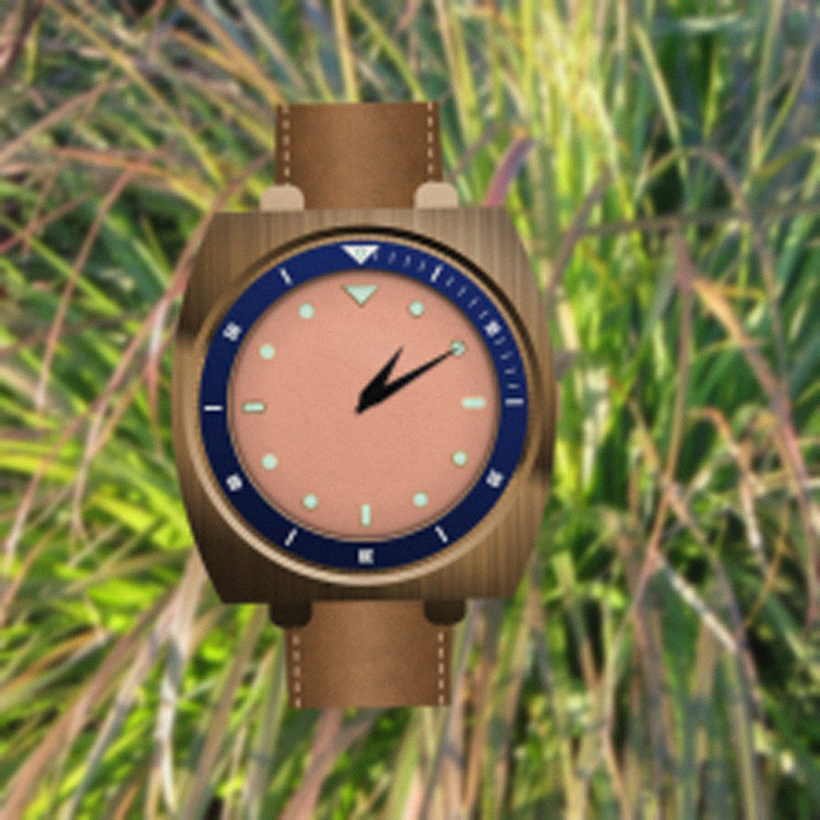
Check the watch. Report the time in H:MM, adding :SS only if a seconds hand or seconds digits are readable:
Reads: 1:10
